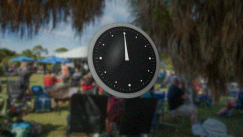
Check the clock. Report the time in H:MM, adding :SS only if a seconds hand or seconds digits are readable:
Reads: 12:00
